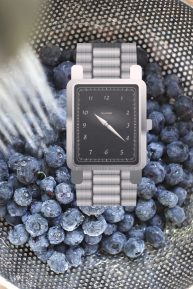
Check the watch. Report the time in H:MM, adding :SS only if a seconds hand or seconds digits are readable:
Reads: 10:22
